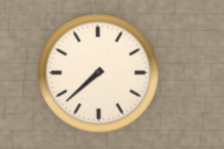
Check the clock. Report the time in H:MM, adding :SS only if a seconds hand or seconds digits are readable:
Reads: 7:38
